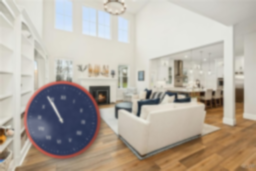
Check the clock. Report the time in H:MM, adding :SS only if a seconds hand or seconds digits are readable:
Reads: 10:54
